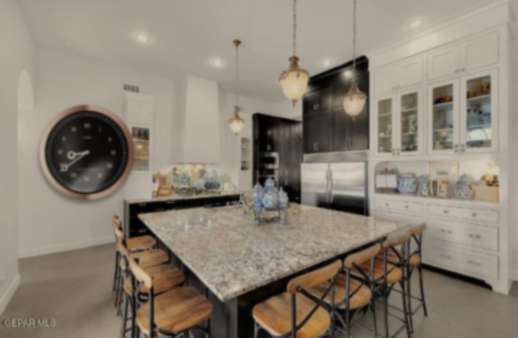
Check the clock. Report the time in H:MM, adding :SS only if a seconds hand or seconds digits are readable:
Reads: 8:39
